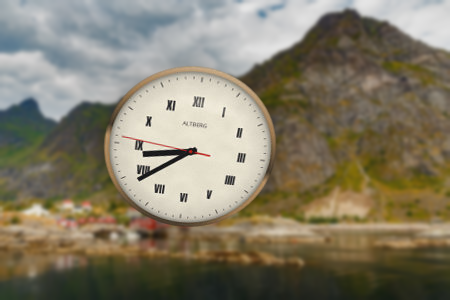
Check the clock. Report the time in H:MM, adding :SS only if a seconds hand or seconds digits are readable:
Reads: 8:38:46
